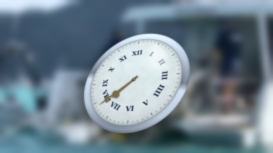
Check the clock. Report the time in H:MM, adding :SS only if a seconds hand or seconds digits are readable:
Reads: 7:39
